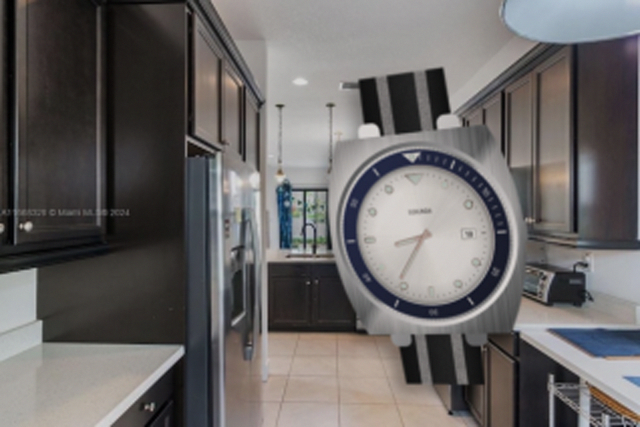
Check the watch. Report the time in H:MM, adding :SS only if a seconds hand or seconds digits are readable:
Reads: 8:36
